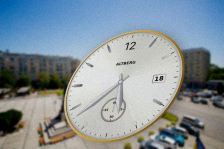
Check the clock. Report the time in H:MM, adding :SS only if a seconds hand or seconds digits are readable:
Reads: 5:38
